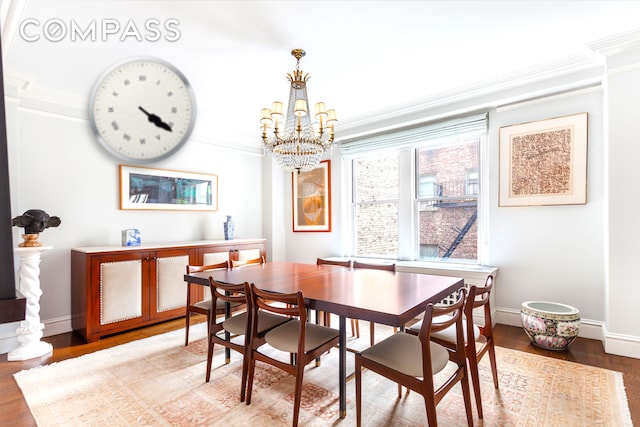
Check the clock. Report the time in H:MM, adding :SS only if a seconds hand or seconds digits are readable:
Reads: 4:21
